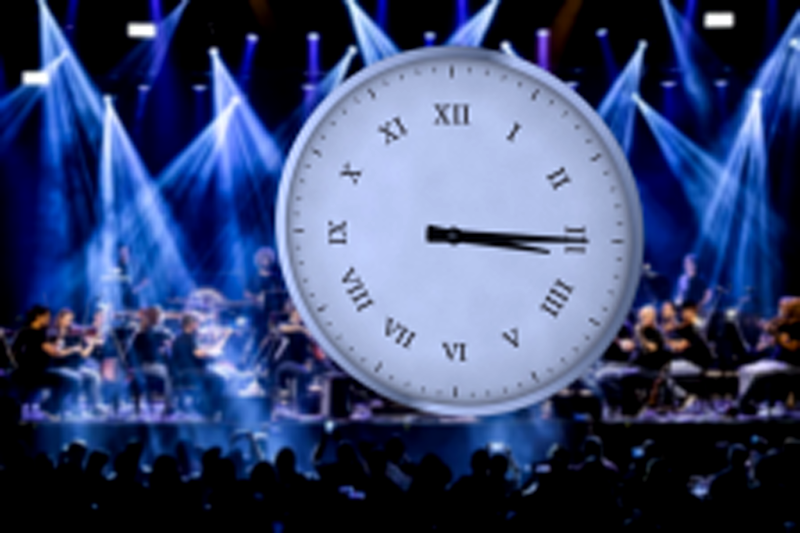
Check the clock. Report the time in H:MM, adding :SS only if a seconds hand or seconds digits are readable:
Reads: 3:15
